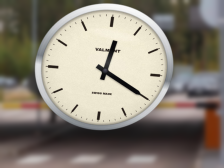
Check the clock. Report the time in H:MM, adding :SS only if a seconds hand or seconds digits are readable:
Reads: 12:20
